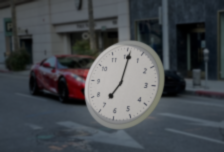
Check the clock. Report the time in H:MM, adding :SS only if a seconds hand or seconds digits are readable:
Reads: 7:01
